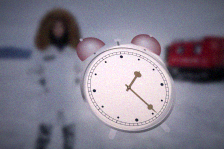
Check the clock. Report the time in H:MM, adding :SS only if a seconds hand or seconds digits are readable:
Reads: 1:24
